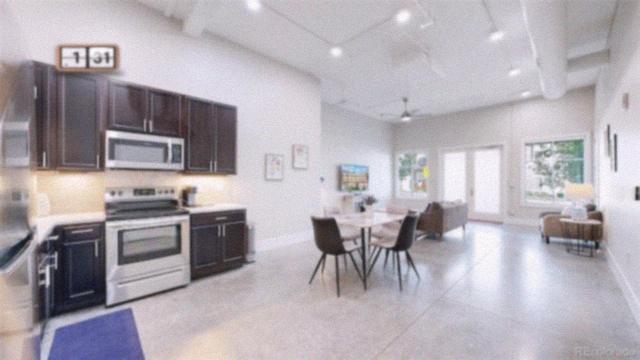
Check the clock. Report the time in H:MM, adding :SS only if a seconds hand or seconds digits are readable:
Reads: 1:31
